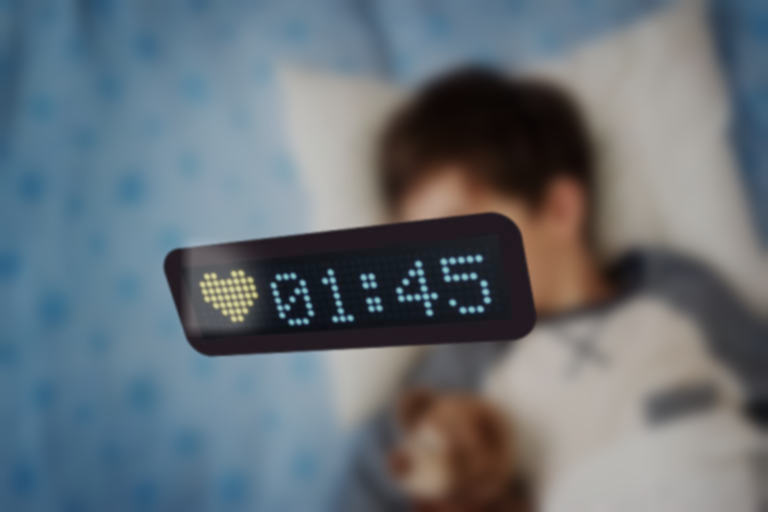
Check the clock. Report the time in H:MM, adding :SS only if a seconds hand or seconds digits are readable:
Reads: 1:45
